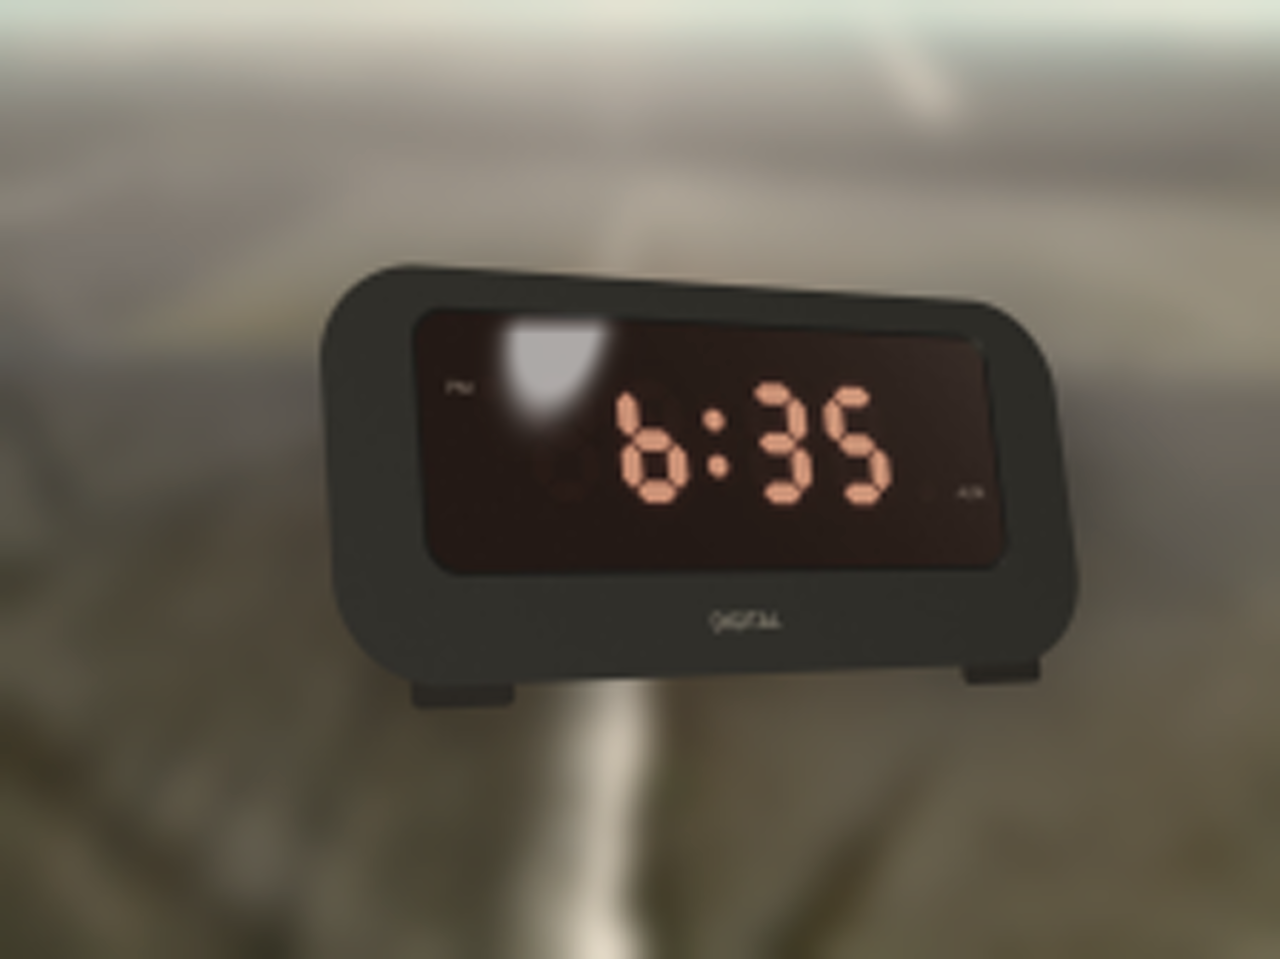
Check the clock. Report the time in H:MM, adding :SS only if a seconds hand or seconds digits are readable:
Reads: 6:35
